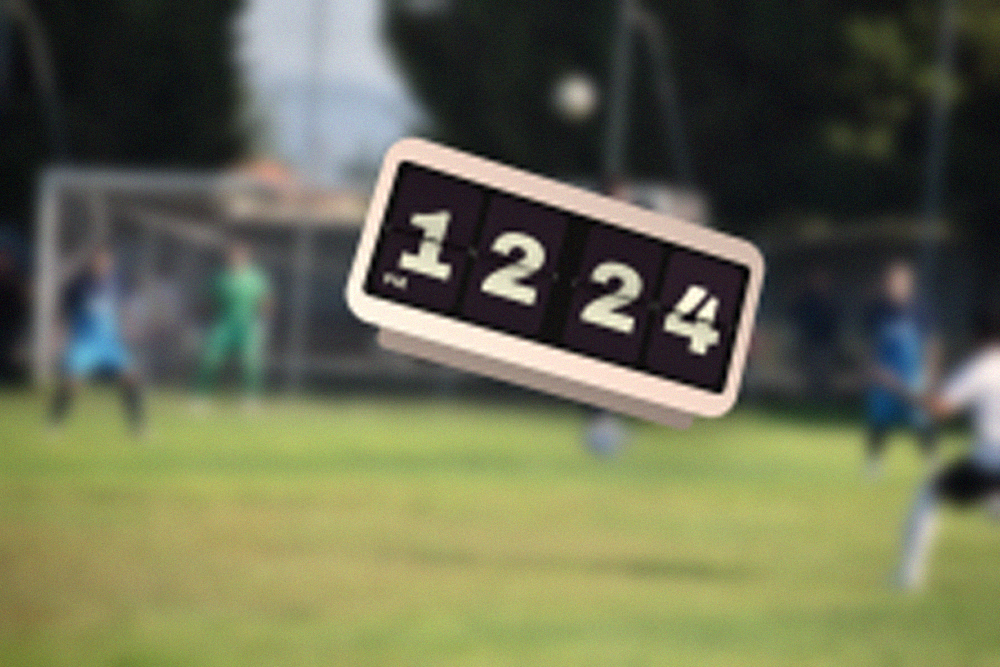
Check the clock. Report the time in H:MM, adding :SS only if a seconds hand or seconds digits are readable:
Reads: 12:24
